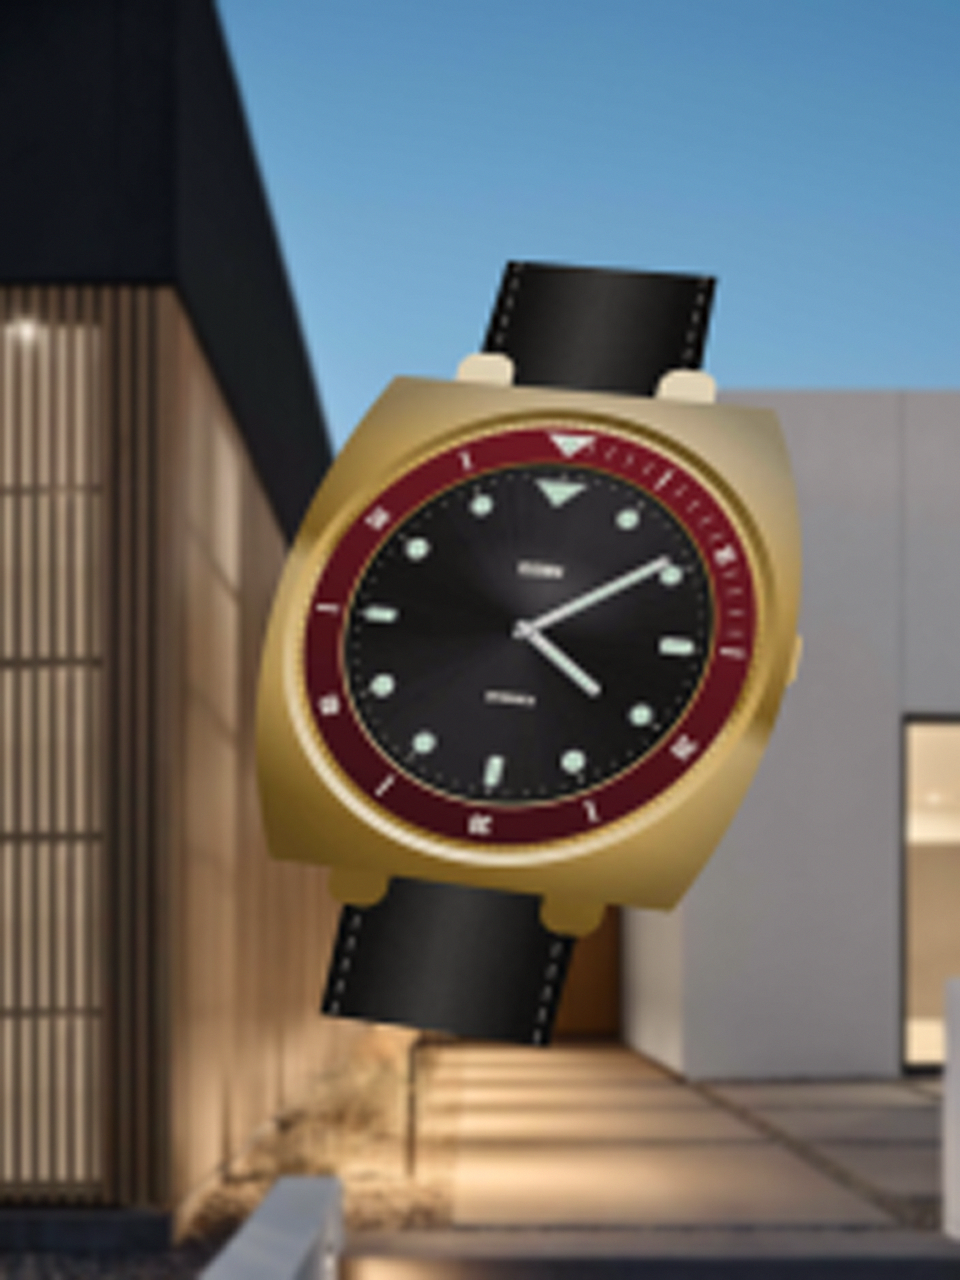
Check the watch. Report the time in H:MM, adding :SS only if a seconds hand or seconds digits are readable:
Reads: 4:09
